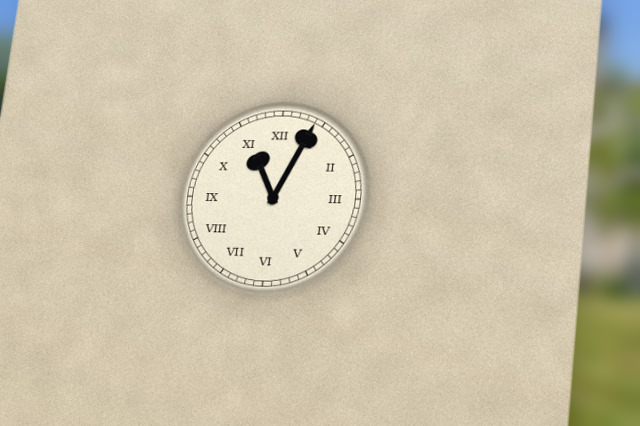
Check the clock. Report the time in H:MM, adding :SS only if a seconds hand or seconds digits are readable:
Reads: 11:04
